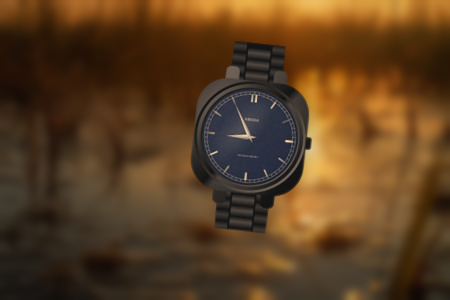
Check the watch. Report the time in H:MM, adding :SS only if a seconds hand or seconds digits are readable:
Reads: 8:55
